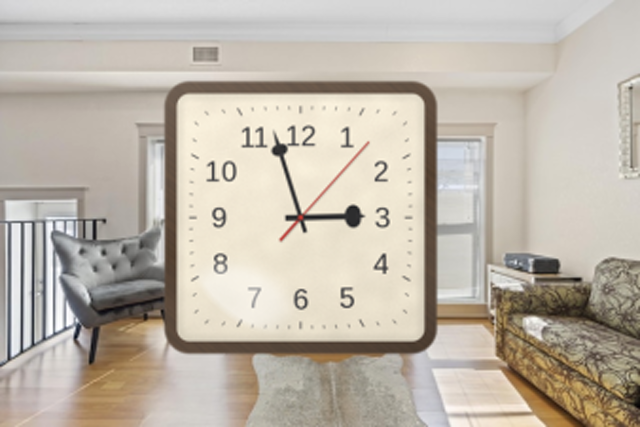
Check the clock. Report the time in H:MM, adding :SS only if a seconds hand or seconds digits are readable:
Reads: 2:57:07
